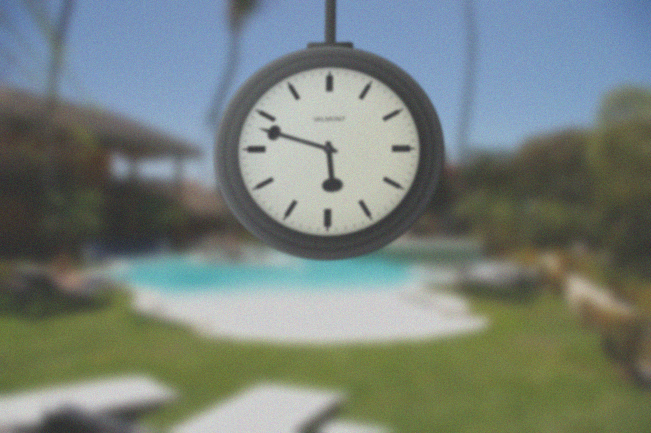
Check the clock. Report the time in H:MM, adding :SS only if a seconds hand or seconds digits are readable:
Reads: 5:48
